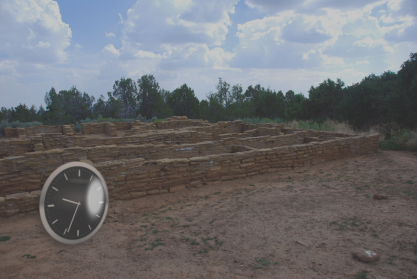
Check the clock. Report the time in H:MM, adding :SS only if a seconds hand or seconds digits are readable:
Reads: 9:34
